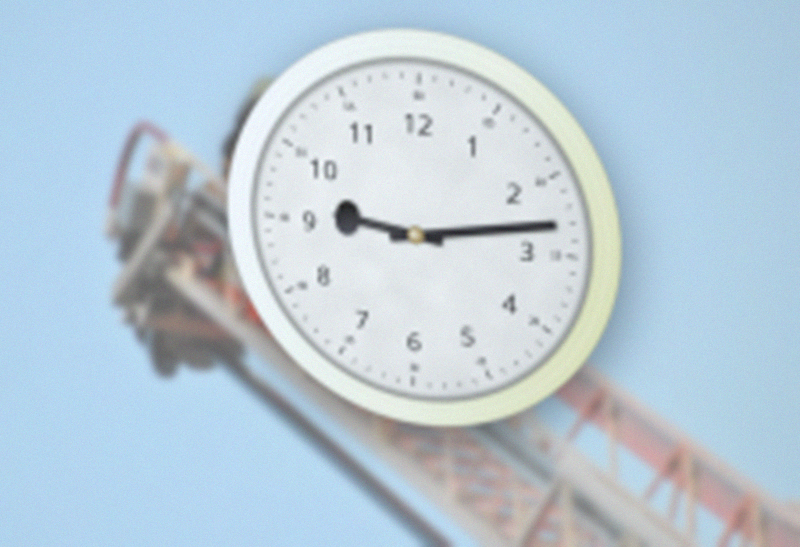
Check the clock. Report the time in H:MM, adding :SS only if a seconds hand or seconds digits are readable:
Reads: 9:13
